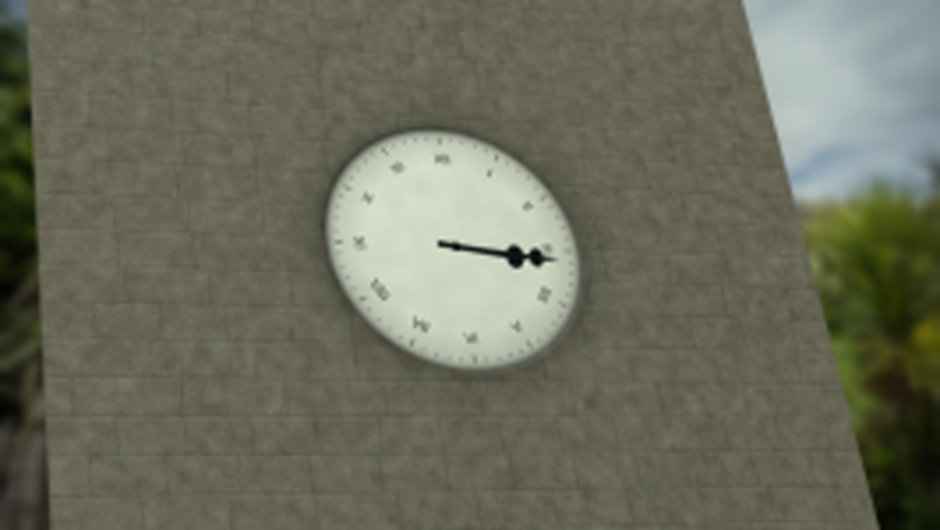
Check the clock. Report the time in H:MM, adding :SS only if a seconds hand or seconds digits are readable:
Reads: 3:16
